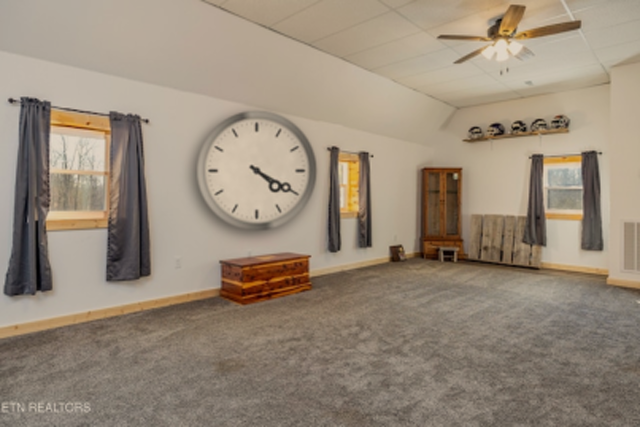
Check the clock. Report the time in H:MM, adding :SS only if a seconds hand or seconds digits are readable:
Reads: 4:20
